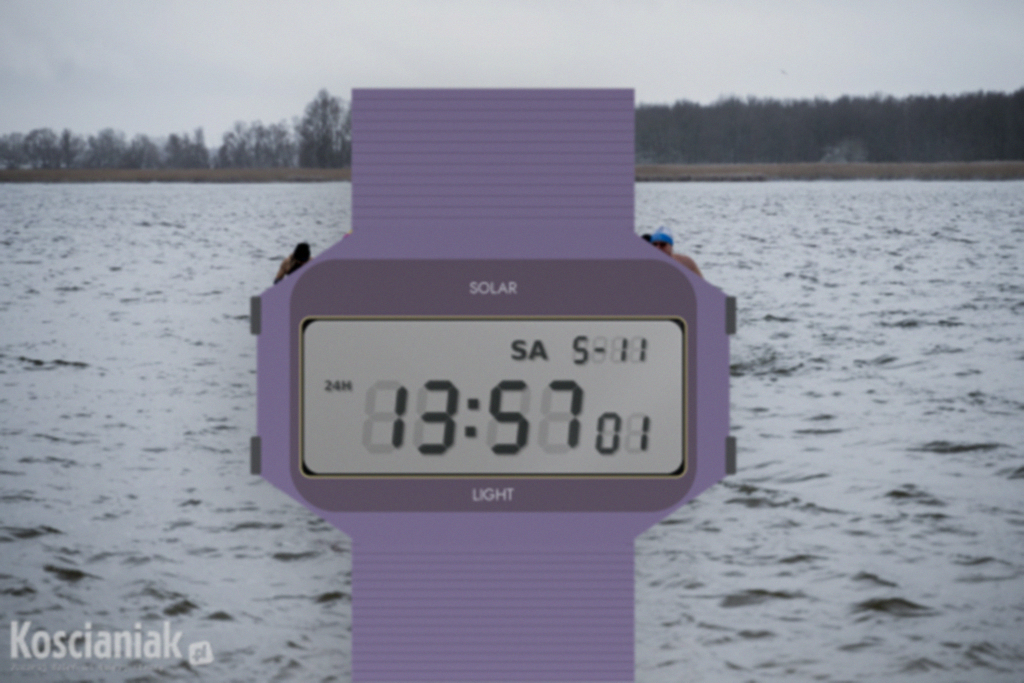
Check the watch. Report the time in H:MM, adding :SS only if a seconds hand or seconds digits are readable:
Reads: 13:57:01
